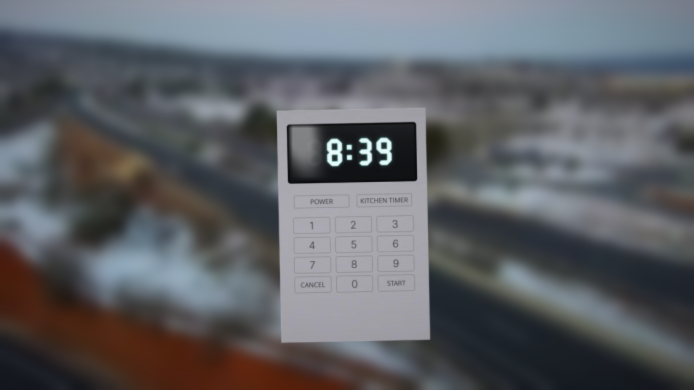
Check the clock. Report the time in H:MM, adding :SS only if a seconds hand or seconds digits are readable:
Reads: 8:39
